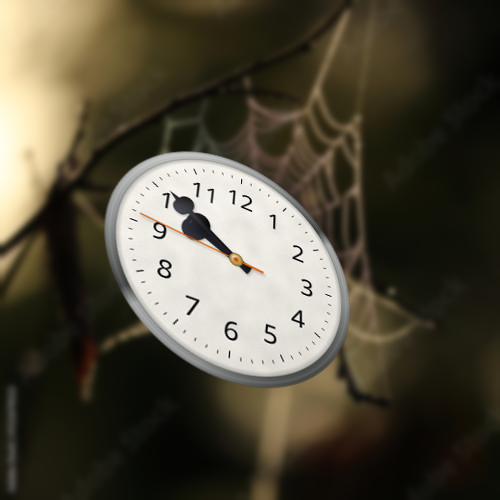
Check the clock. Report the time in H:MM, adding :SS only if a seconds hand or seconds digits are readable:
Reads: 9:50:46
